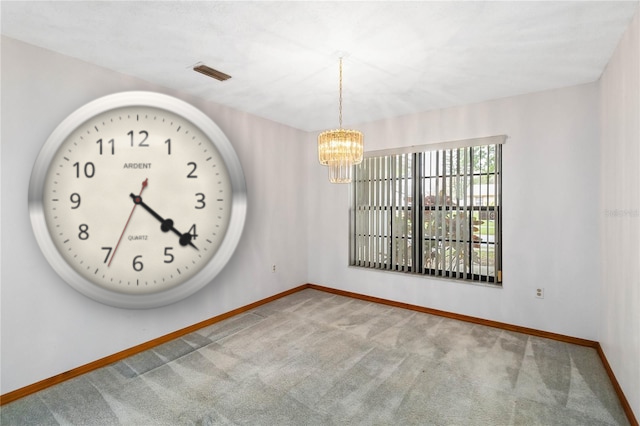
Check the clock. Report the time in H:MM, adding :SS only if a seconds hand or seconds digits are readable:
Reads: 4:21:34
